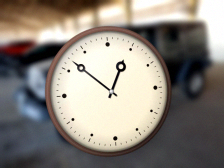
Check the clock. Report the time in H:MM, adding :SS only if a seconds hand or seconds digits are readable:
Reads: 12:52
